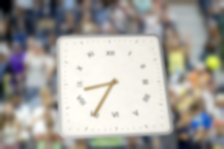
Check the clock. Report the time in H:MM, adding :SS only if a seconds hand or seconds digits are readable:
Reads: 8:35
